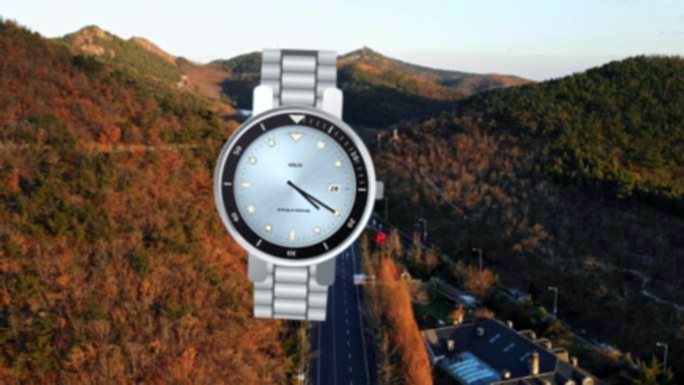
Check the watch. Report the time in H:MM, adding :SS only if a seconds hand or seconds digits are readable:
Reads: 4:20
